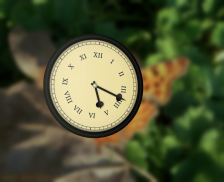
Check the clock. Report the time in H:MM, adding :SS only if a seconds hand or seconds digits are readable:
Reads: 5:18
